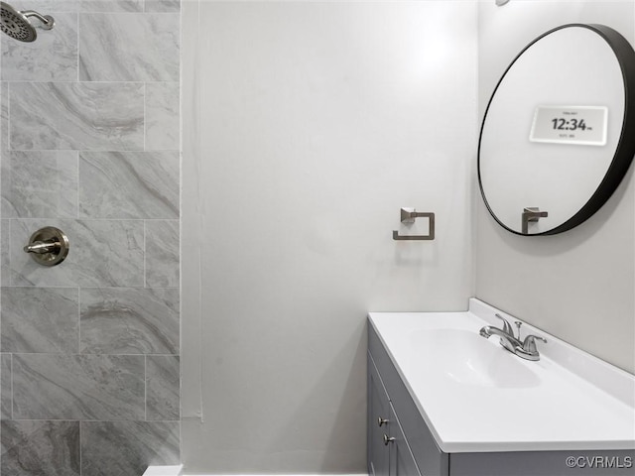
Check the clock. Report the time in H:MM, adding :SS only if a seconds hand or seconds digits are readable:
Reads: 12:34
